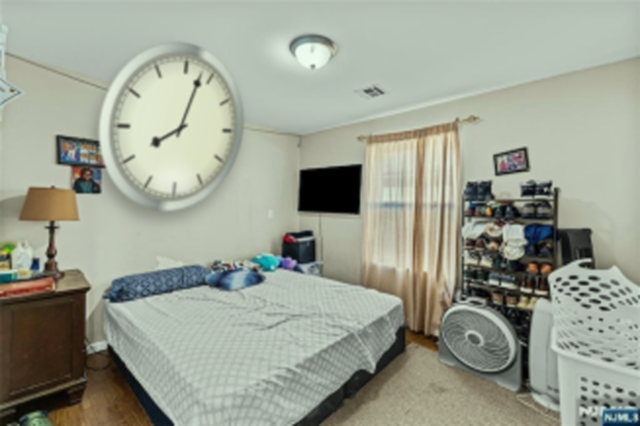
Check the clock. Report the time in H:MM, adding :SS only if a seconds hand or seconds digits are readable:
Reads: 8:03
